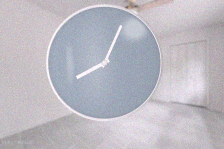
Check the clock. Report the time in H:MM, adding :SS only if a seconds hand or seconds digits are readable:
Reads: 8:04
